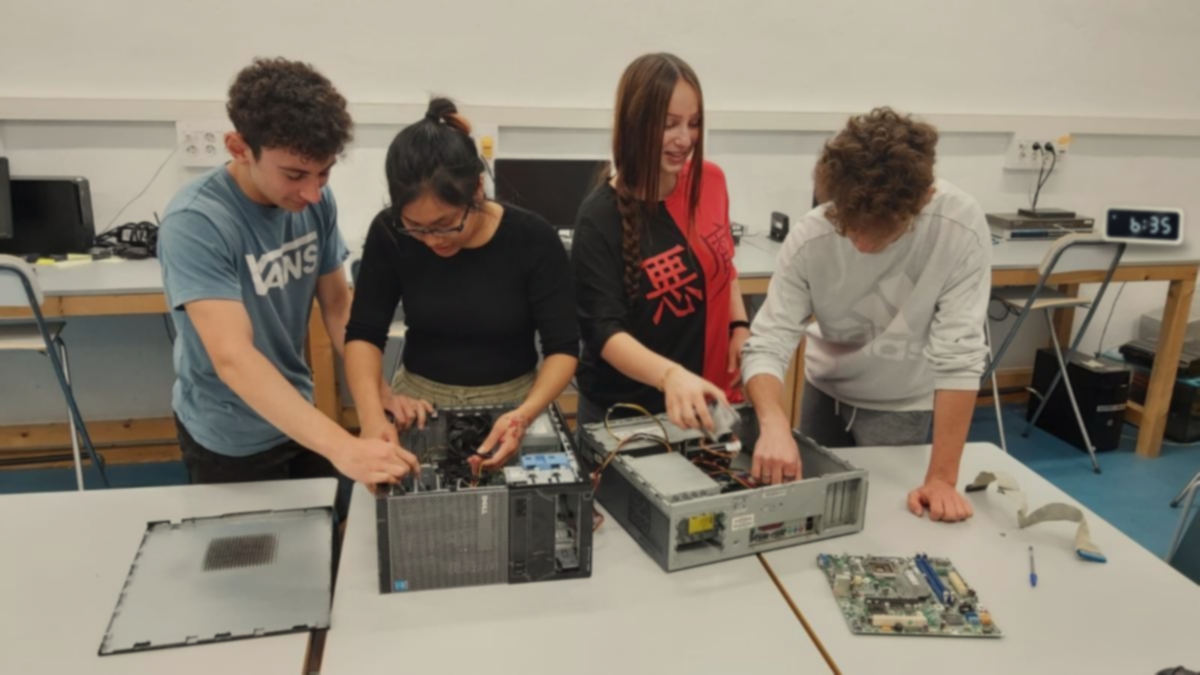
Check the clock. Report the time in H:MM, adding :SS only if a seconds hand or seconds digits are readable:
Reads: 6:35
